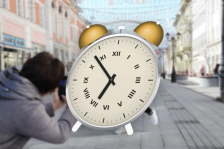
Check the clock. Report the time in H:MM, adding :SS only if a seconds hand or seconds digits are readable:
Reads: 6:53
